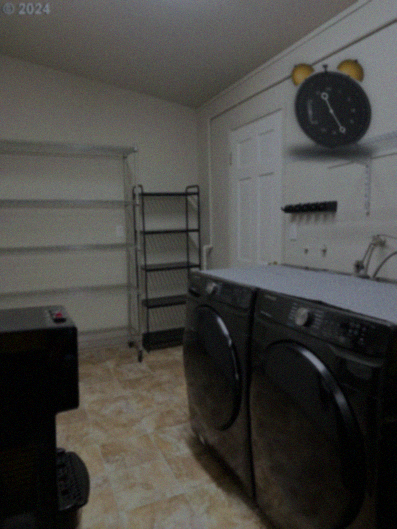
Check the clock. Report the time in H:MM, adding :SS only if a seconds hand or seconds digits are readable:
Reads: 11:26
